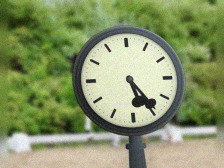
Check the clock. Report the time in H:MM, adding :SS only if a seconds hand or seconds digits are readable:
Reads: 5:24
